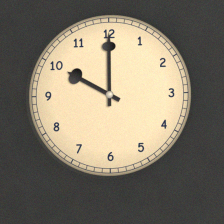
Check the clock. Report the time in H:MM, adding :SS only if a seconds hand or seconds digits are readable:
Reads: 10:00
